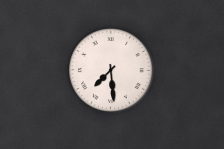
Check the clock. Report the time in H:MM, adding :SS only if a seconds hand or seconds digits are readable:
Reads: 7:29
